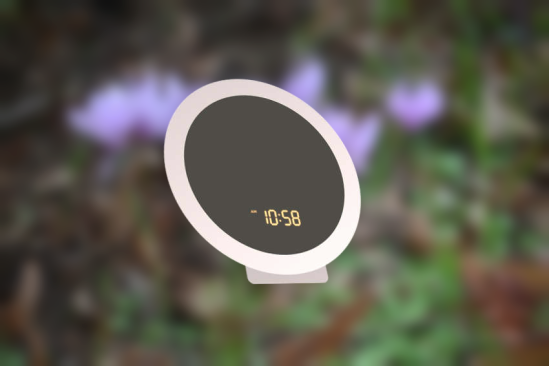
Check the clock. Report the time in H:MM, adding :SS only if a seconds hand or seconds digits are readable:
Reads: 10:58
